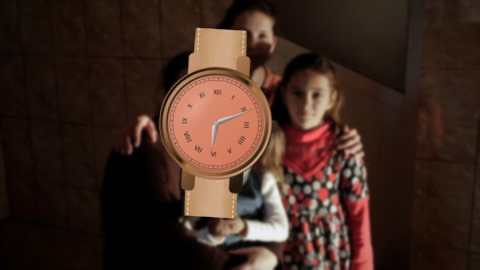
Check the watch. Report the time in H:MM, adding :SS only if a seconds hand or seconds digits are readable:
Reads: 6:11
